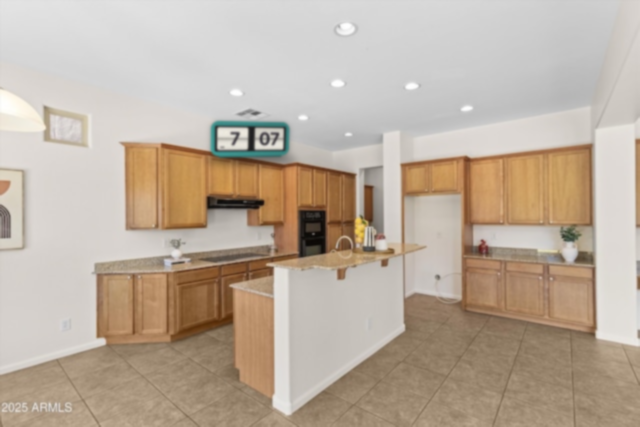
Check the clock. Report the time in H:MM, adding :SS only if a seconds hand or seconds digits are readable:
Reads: 7:07
